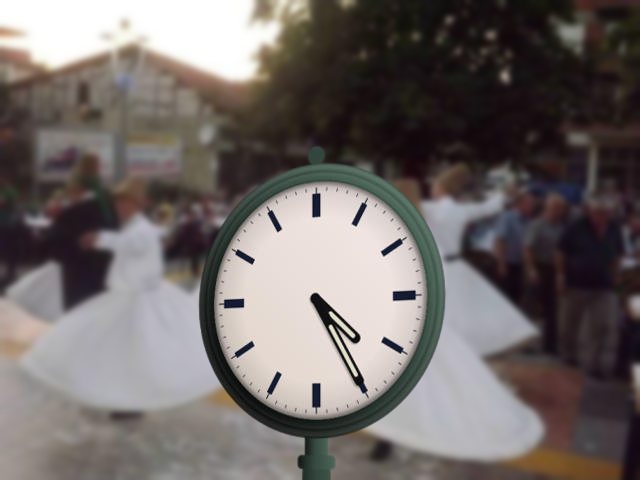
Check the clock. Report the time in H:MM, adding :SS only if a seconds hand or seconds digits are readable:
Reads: 4:25
